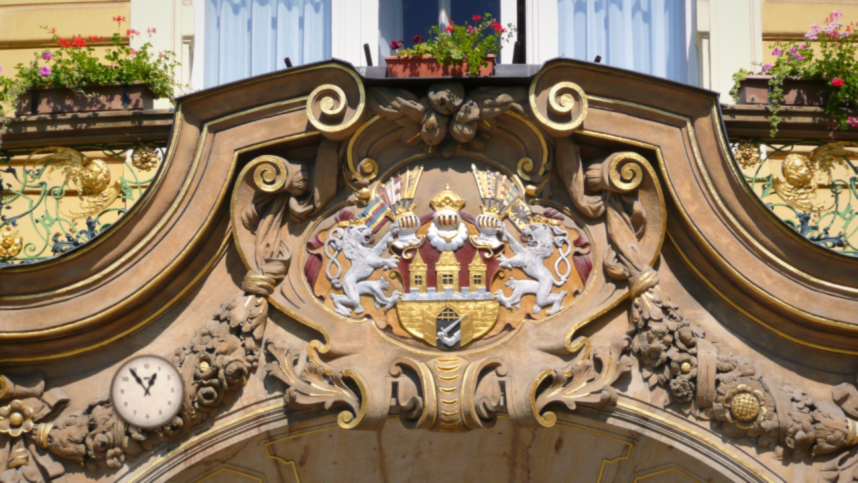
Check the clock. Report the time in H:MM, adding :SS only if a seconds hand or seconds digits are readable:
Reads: 12:54
